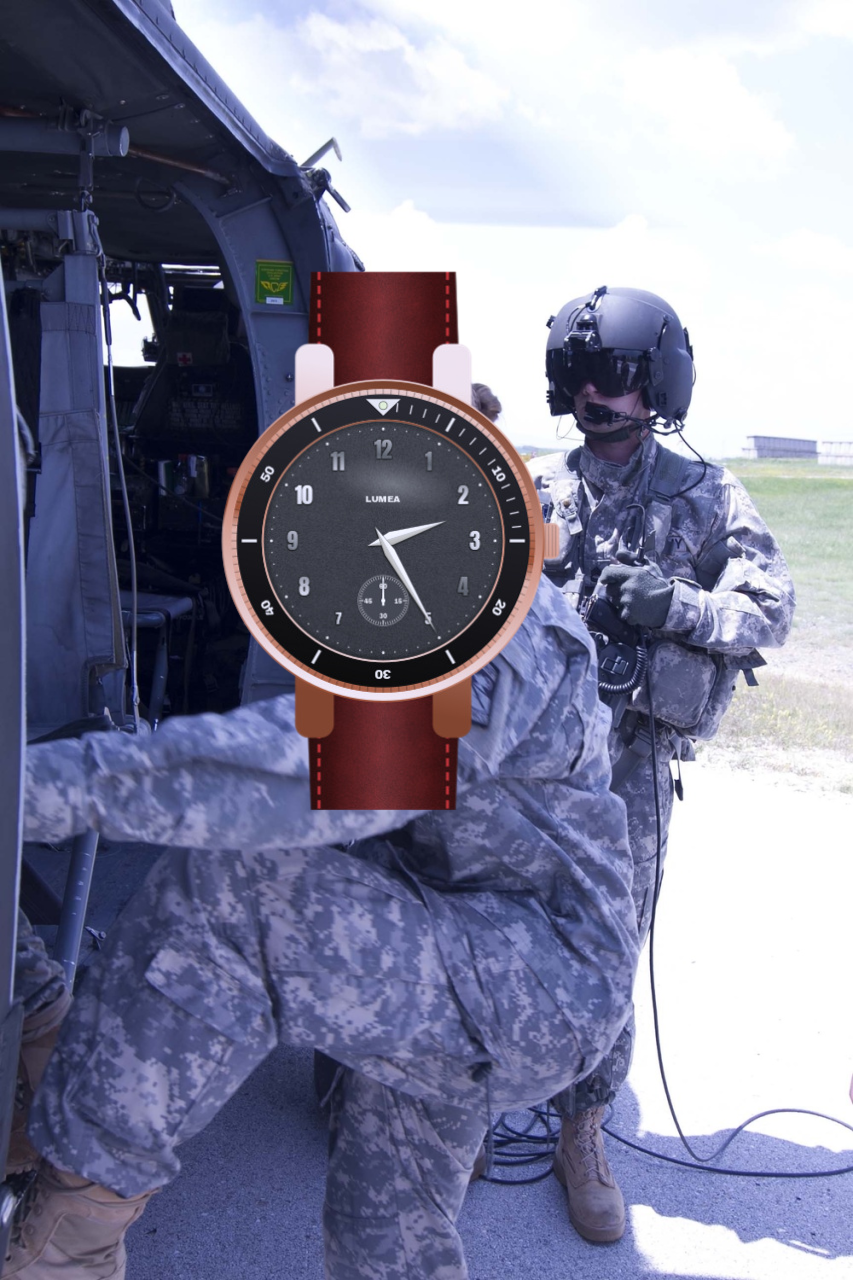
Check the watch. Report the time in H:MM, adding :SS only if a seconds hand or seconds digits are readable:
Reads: 2:25
